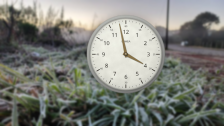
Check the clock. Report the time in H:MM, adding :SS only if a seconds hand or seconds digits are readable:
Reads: 3:58
